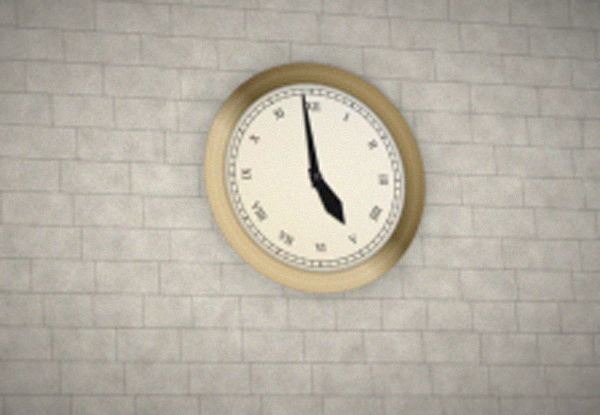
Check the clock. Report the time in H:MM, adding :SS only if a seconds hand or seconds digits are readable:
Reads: 4:59
